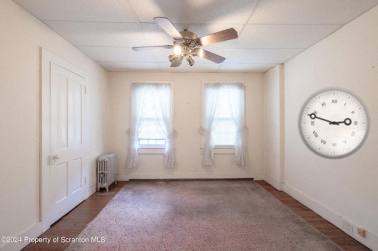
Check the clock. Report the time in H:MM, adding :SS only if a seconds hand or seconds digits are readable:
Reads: 2:48
